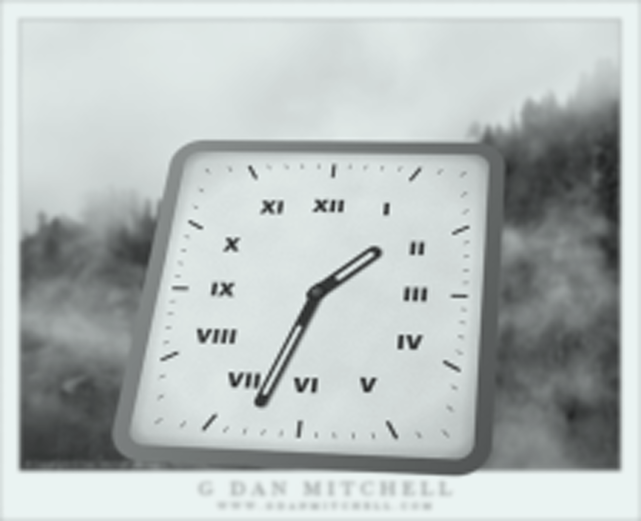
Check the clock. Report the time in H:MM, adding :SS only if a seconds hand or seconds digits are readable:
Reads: 1:33
